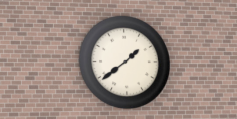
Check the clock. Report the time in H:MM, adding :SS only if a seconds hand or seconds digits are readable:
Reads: 1:39
